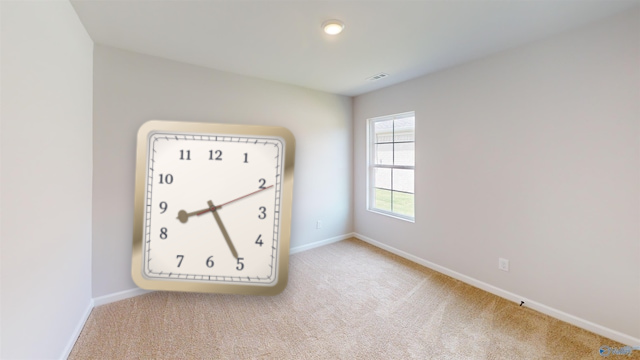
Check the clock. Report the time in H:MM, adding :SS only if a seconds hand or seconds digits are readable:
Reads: 8:25:11
